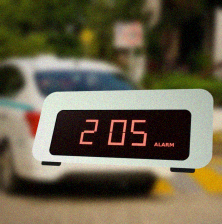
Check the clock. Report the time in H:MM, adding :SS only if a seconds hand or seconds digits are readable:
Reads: 2:05
